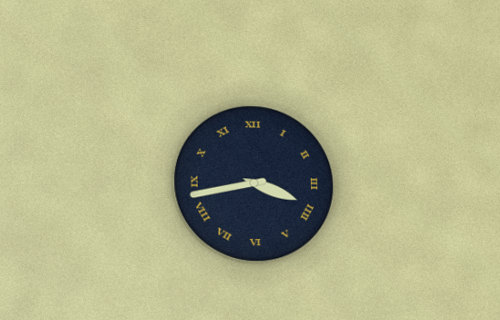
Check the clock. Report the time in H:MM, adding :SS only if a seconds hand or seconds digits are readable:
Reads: 3:43
